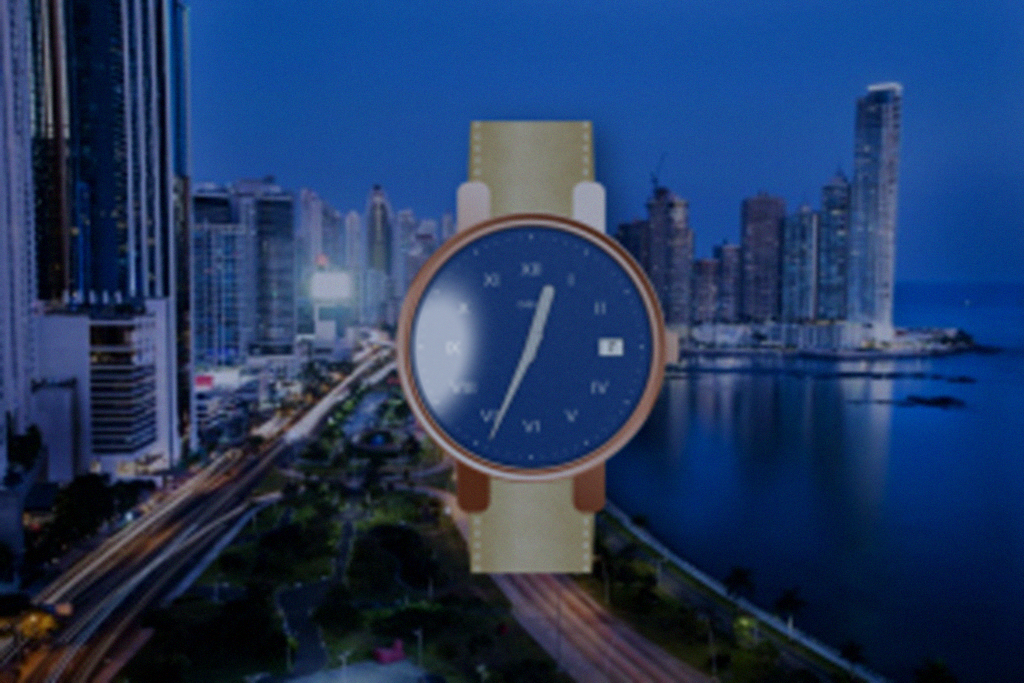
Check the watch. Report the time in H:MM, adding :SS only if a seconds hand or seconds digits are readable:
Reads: 12:34
